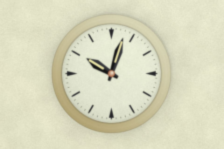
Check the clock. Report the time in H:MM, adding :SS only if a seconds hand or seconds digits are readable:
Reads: 10:03
